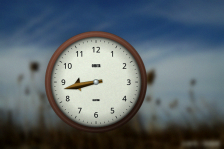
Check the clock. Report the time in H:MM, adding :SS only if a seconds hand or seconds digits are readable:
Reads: 8:43
